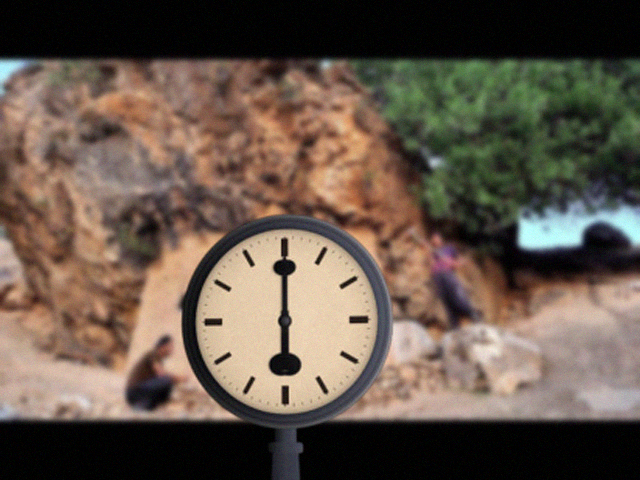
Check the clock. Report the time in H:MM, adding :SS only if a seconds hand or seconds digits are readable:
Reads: 6:00
